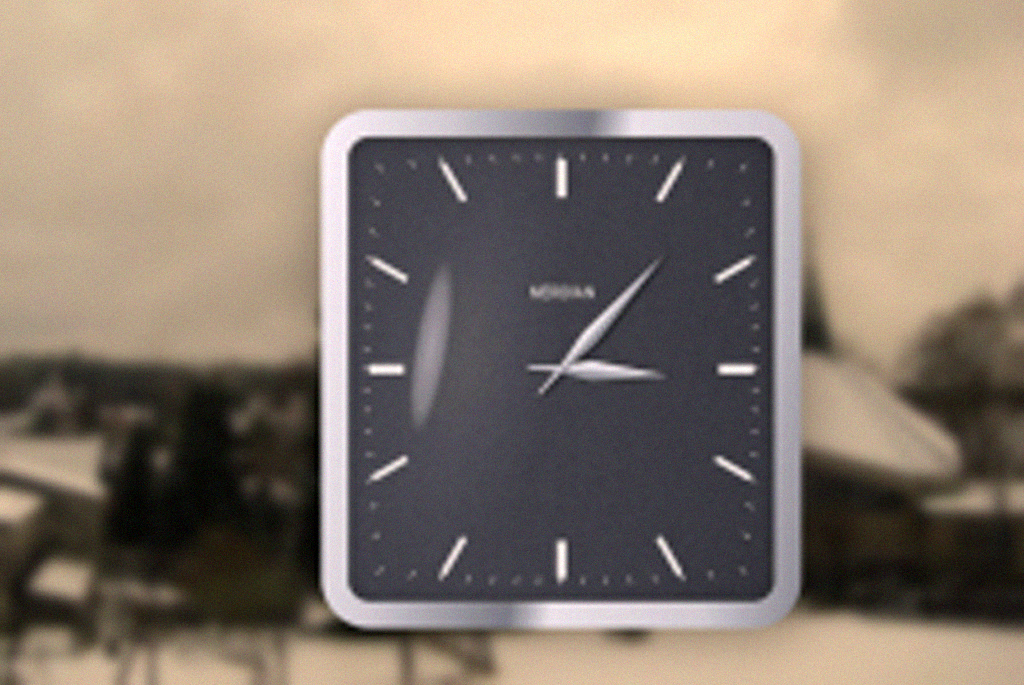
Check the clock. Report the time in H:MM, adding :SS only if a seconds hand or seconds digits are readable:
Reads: 3:07
